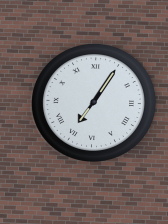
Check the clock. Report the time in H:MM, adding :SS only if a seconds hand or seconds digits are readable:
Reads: 7:05
